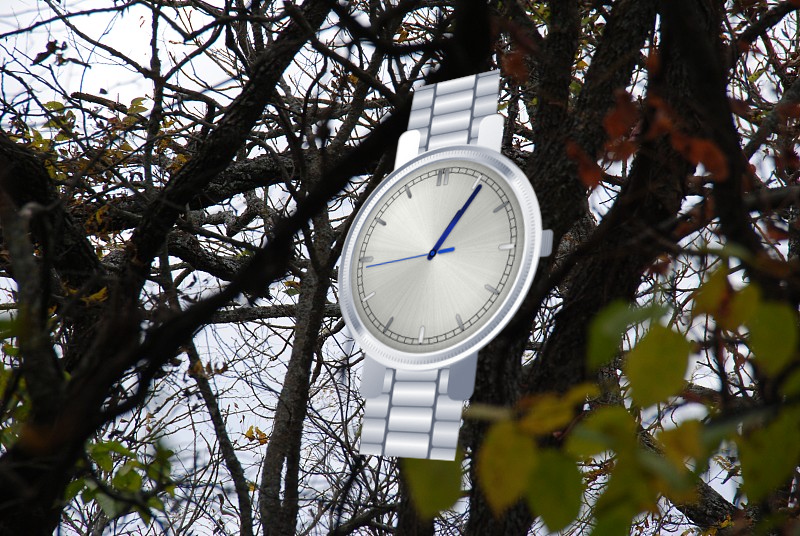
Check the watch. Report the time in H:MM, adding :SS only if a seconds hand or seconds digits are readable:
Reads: 1:05:44
